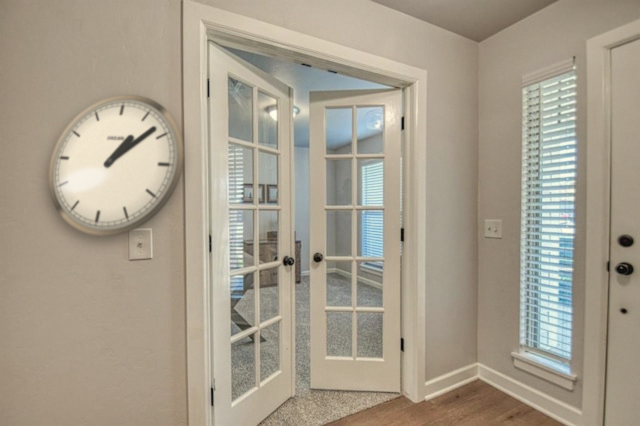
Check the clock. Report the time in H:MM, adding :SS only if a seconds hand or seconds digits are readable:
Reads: 1:08
